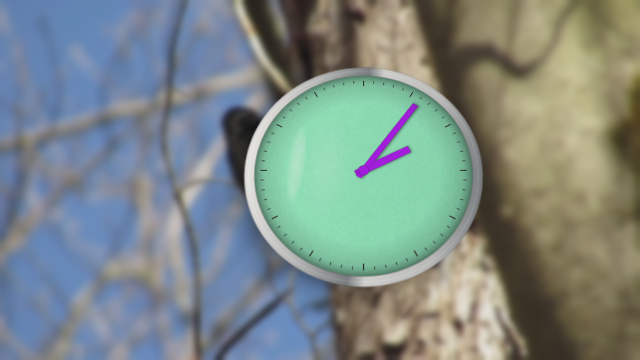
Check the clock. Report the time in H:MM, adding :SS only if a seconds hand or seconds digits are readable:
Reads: 2:06
